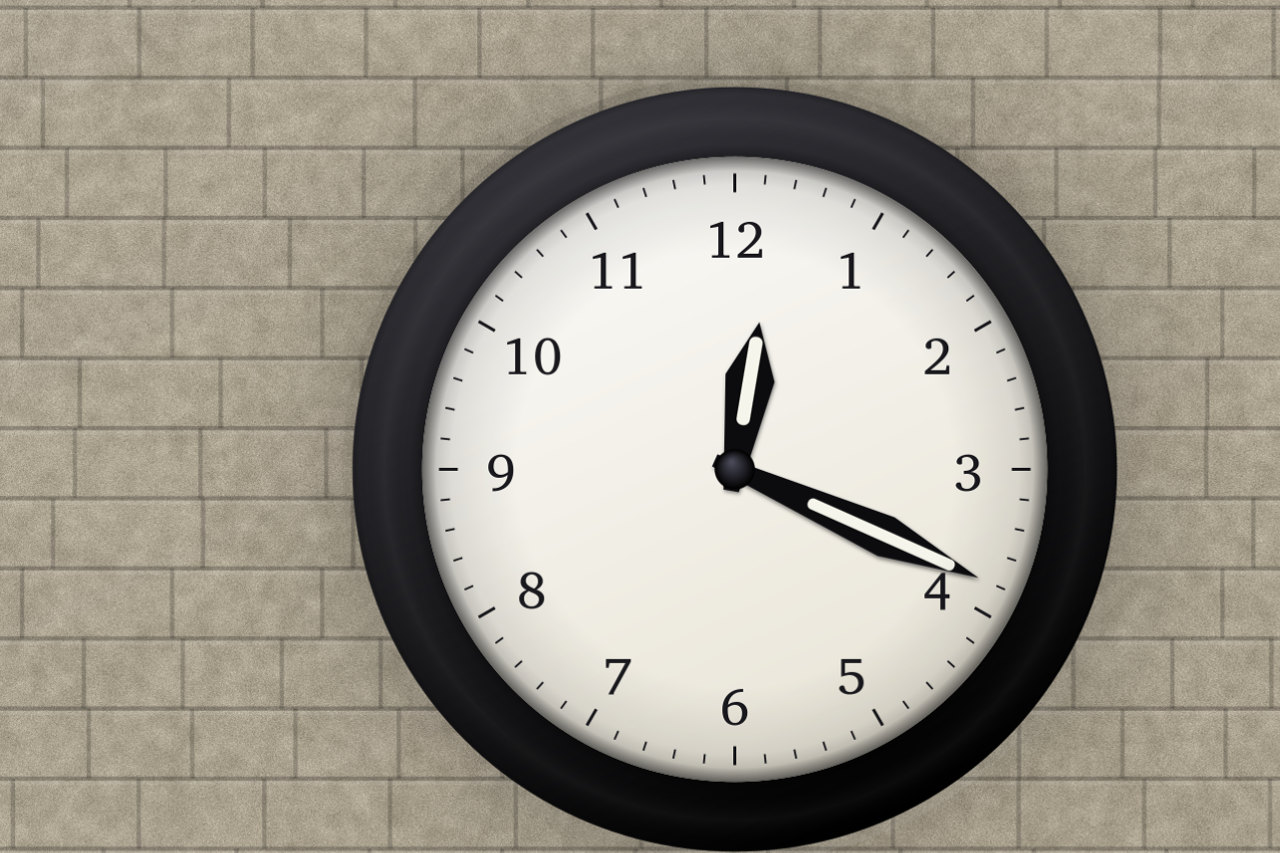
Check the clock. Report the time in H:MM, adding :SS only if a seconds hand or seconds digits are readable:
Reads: 12:19
